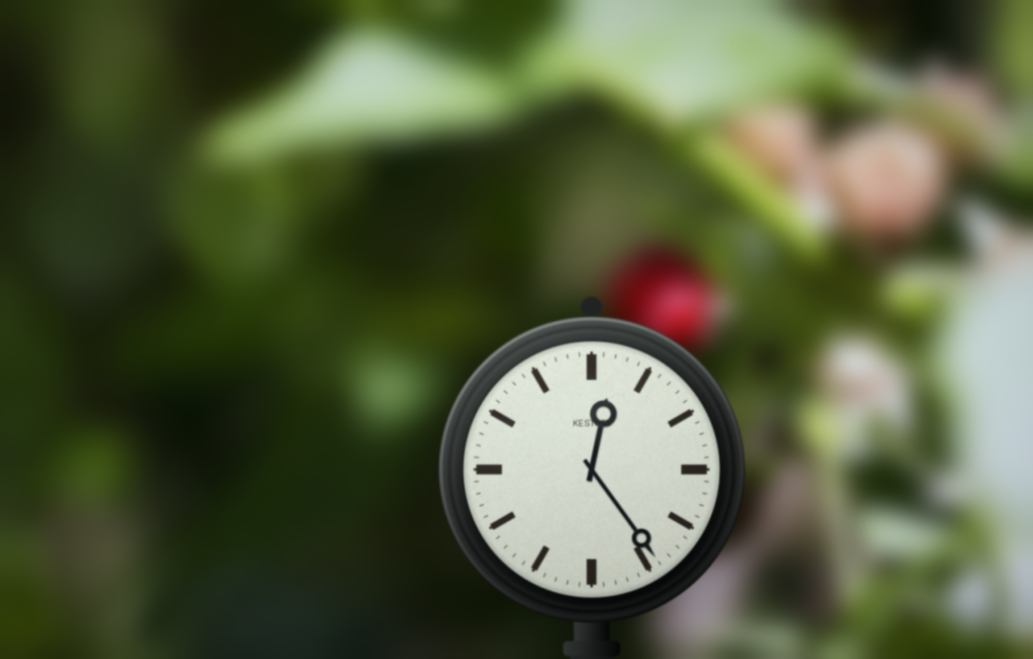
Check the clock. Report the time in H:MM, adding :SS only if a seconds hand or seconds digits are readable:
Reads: 12:24
